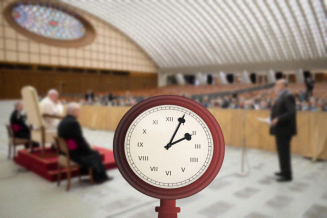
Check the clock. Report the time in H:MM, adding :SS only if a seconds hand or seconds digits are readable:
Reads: 2:04
